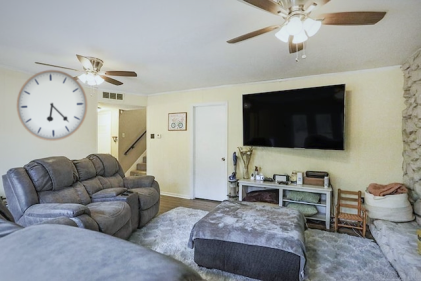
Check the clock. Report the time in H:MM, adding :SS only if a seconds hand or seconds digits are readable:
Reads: 6:23
